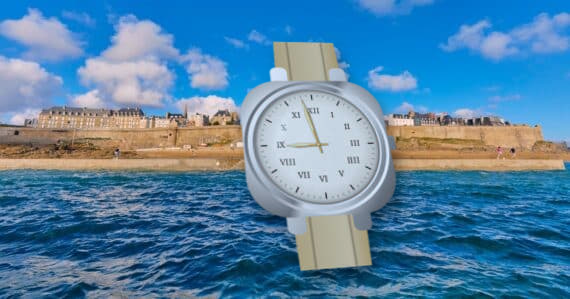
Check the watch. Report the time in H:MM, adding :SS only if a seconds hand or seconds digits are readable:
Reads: 8:58
